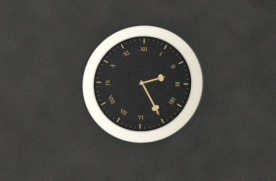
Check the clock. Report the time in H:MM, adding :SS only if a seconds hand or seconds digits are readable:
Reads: 2:25
